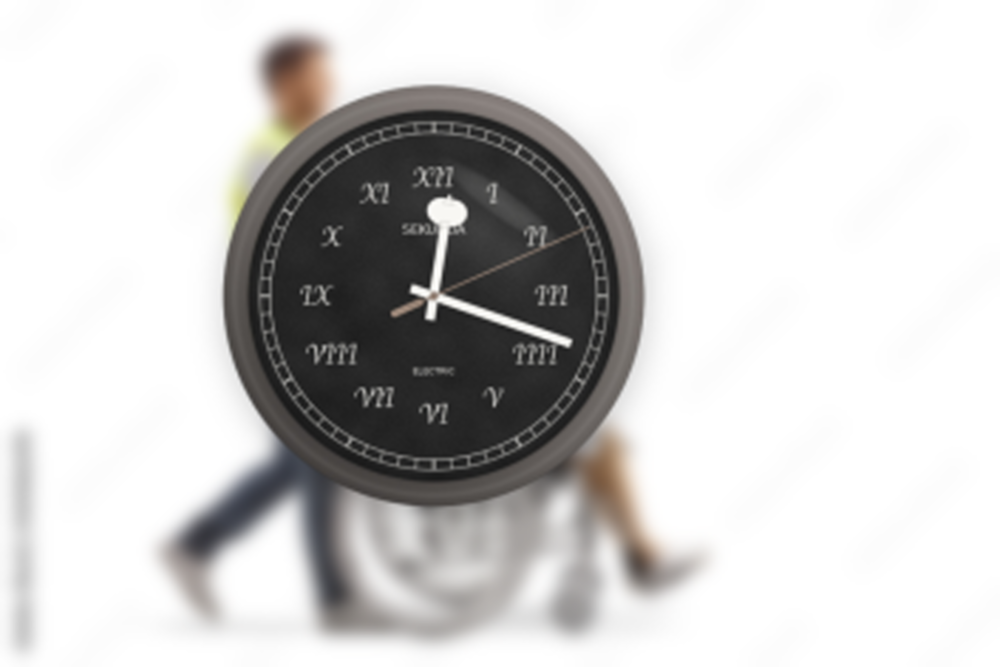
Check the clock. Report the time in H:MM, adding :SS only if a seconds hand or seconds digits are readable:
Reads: 12:18:11
